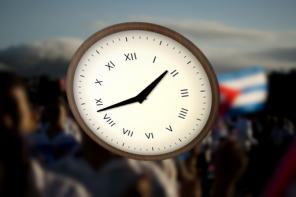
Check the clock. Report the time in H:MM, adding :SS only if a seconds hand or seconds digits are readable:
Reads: 1:43
